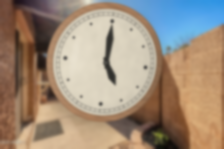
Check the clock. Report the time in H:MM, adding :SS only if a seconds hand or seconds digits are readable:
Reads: 5:00
